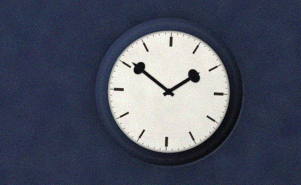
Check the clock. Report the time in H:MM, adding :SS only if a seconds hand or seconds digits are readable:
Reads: 1:51
